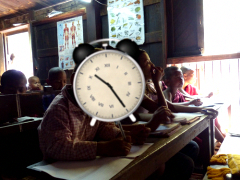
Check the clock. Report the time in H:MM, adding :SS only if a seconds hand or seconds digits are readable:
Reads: 10:25
